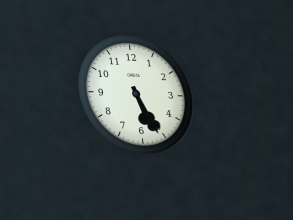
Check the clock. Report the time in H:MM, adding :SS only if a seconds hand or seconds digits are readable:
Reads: 5:26
